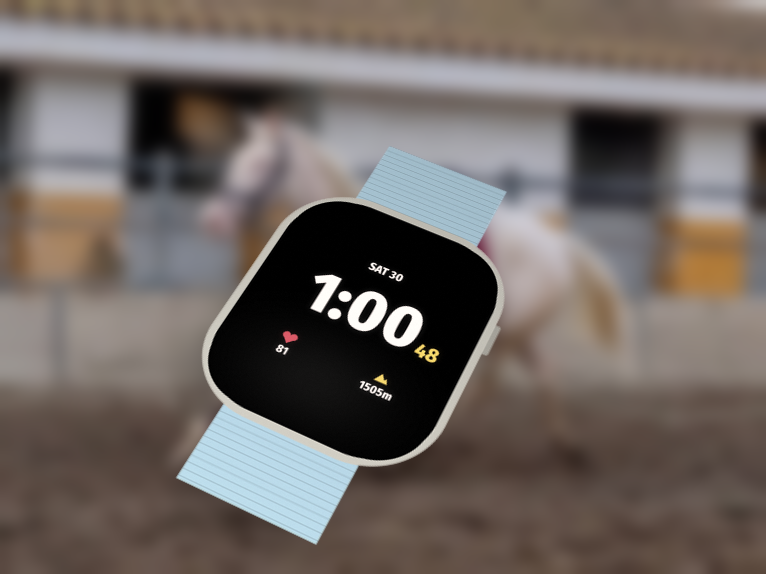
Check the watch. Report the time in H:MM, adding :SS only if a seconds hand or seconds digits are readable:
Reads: 1:00:48
